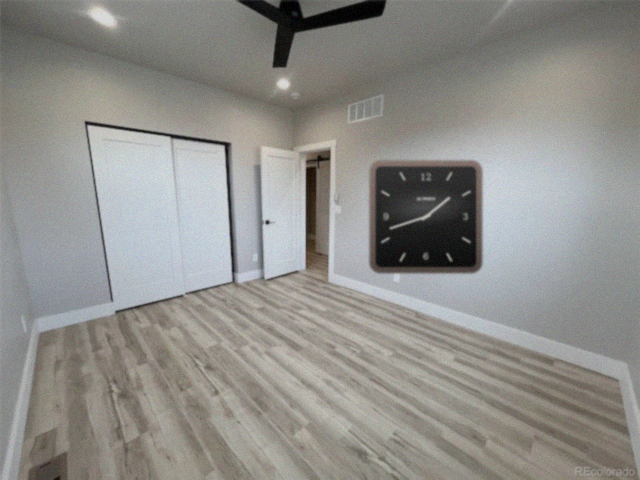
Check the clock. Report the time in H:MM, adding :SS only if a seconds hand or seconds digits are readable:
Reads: 1:42
